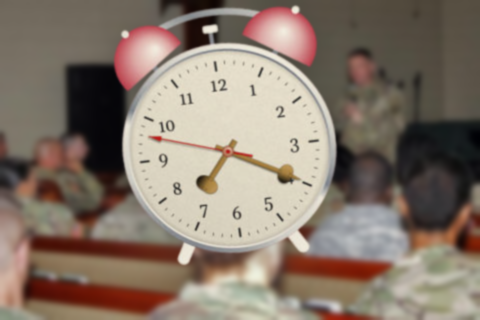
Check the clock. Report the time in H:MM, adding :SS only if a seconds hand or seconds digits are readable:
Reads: 7:19:48
